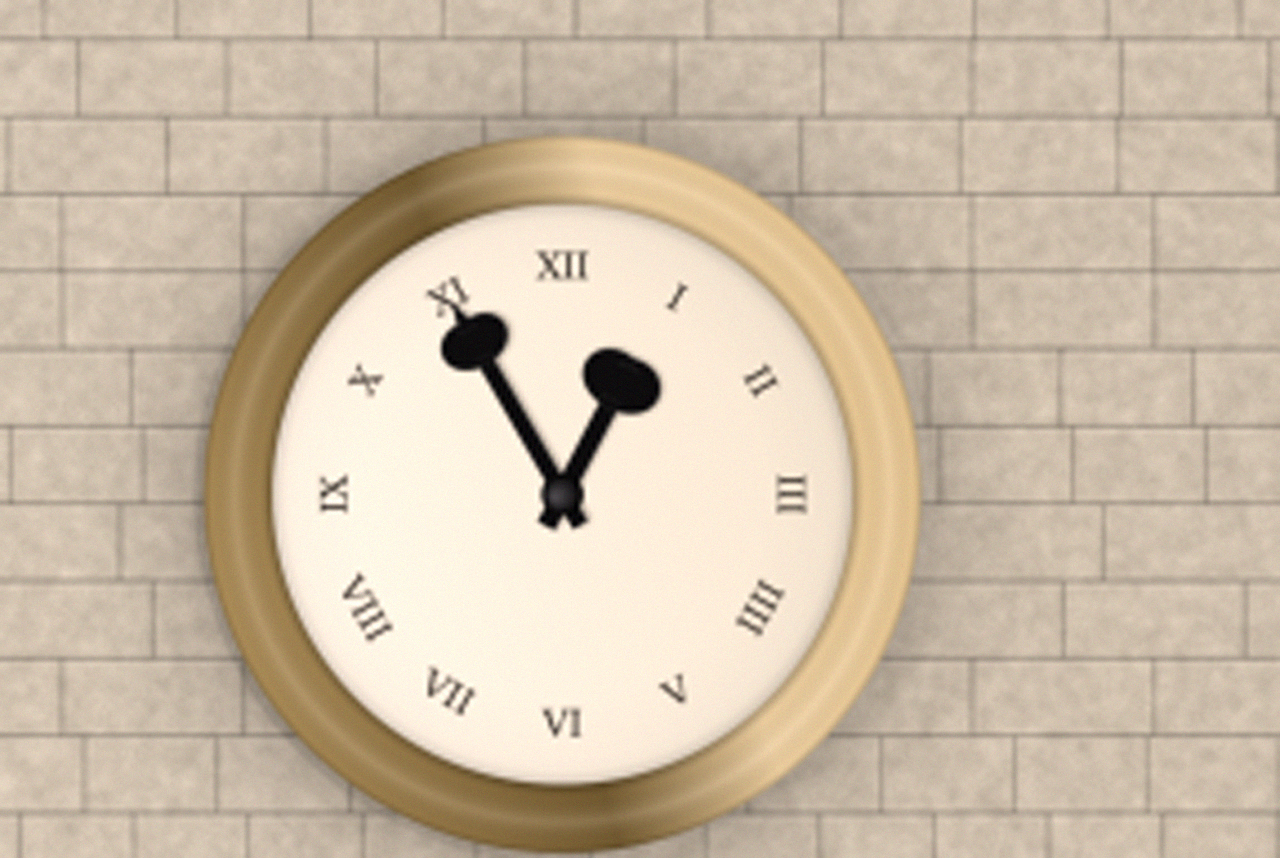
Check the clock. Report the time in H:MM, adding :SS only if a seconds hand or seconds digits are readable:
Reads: 12:55
